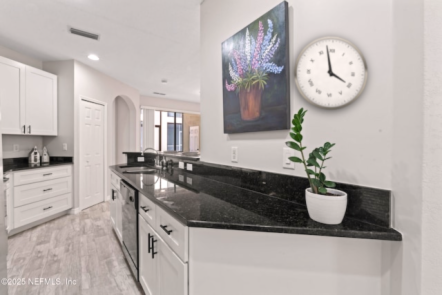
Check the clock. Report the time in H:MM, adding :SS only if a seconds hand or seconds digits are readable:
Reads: 3:58
